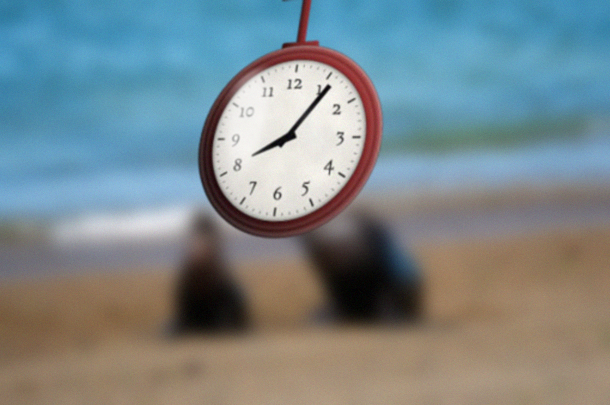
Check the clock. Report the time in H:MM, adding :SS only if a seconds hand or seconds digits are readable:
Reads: 8:06
